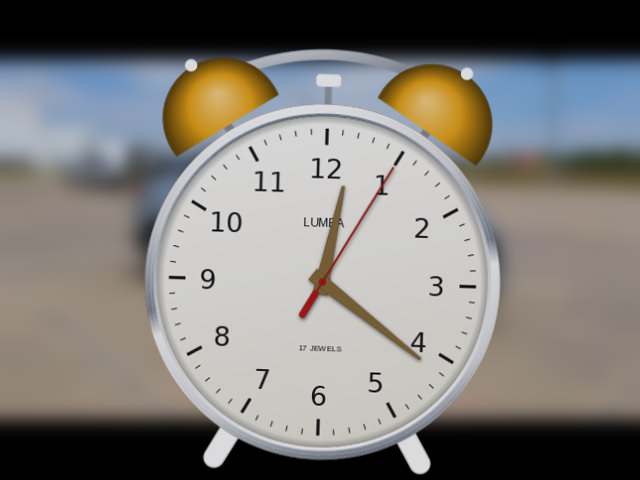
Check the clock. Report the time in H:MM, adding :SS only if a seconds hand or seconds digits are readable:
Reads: 12:21:05
